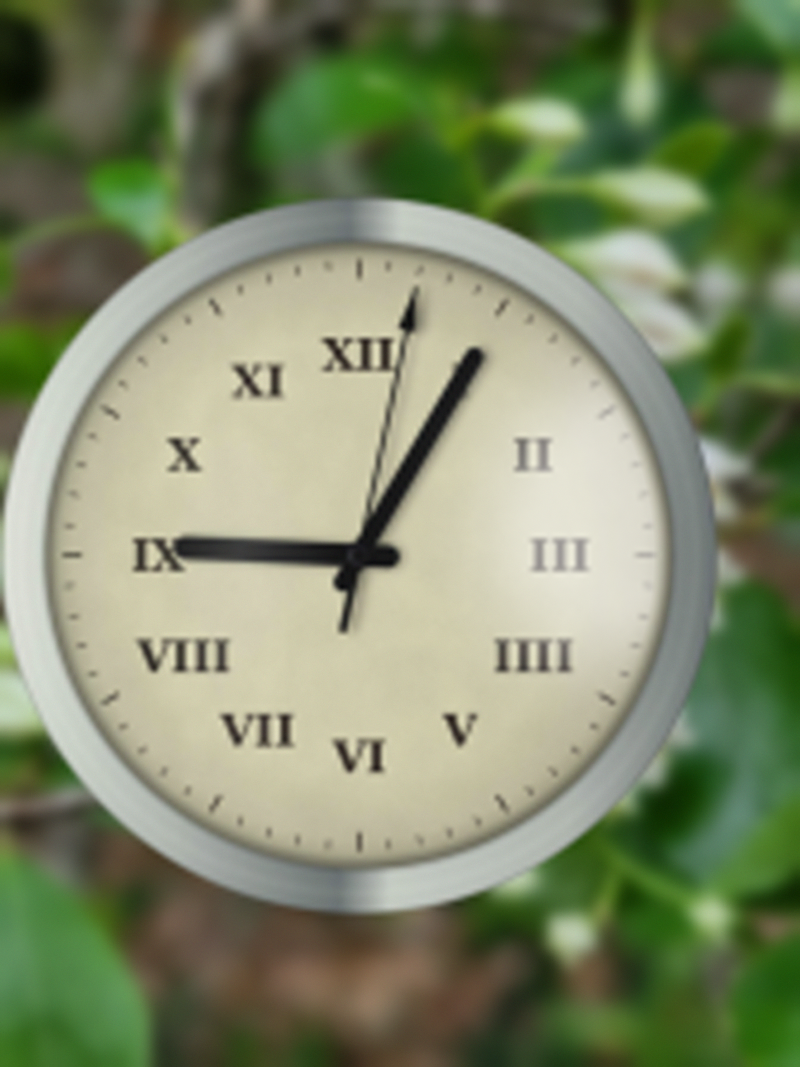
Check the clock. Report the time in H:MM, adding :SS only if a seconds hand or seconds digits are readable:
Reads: 9:05:02
